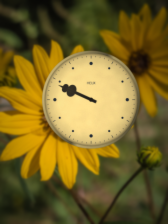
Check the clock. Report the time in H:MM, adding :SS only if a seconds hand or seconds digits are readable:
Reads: 9:49
